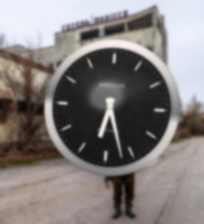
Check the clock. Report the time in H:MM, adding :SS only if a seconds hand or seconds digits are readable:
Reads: 6:27
